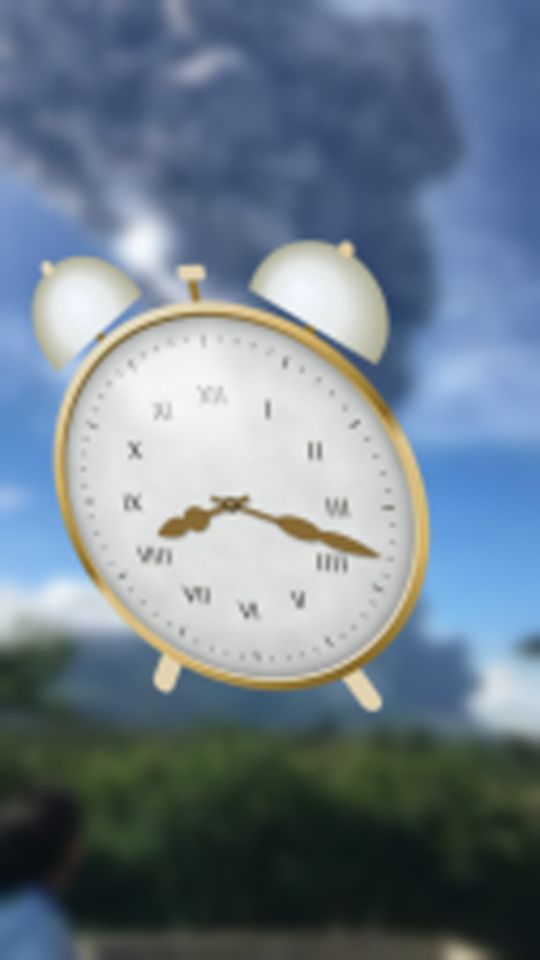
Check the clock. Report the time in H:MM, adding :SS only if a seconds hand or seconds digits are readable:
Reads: 8:18
